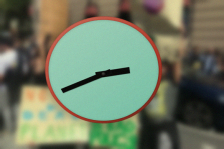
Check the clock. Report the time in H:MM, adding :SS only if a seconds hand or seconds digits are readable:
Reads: 2:41
